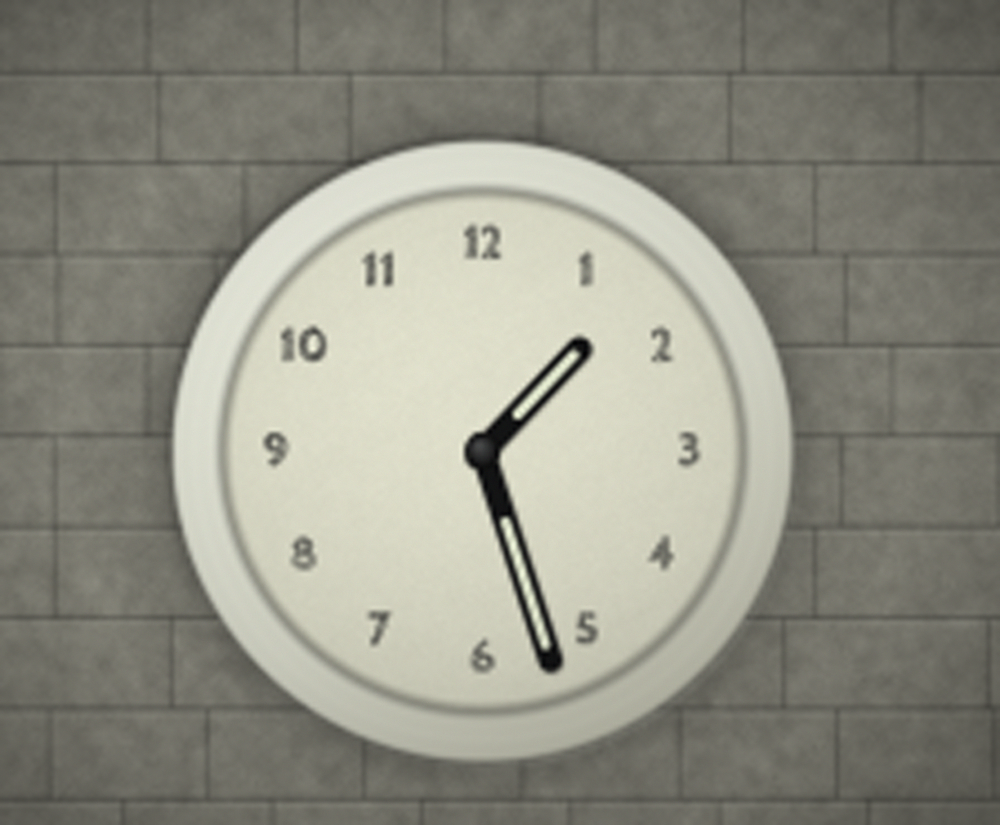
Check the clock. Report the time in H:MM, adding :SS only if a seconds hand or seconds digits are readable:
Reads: 1:27
